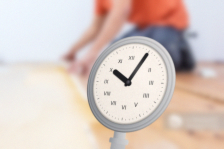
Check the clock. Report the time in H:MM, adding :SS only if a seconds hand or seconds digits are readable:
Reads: 10:05
